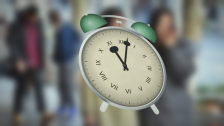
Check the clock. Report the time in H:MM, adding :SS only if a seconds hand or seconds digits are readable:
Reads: 11:02
